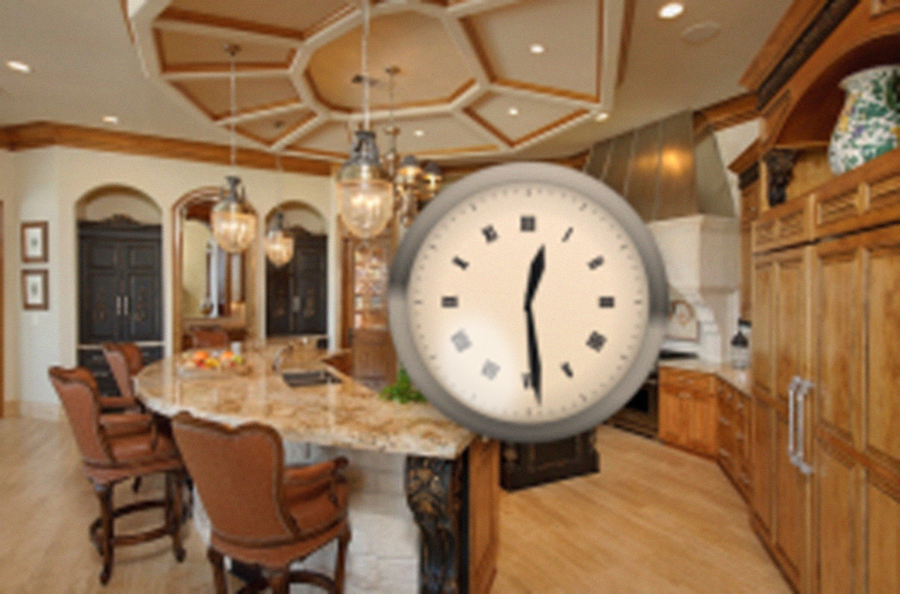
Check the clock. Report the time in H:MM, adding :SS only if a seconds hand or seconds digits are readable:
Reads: 12:29
